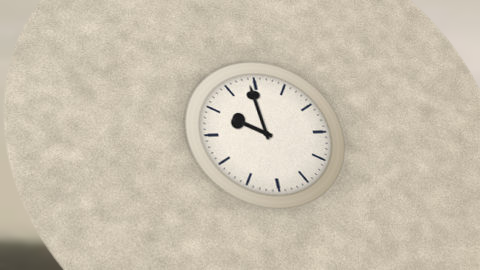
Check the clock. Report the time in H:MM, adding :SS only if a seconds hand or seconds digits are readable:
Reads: 9:59
